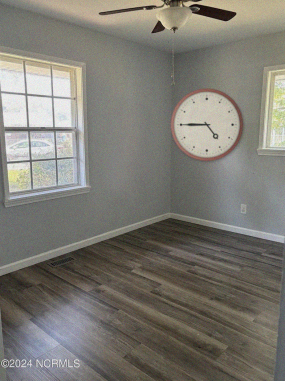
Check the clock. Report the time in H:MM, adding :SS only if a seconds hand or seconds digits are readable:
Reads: 4:45
